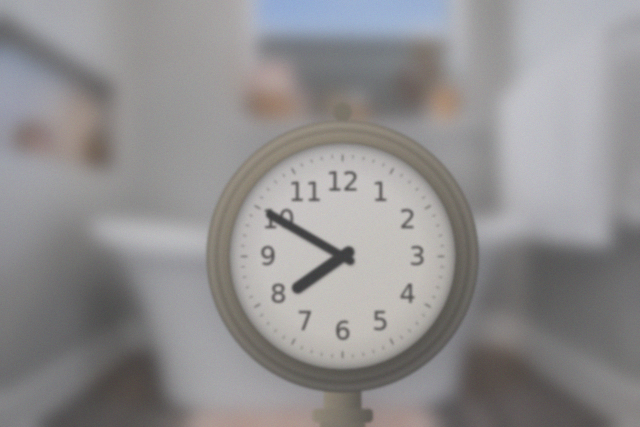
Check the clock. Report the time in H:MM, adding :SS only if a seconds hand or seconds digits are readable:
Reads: 7:50
